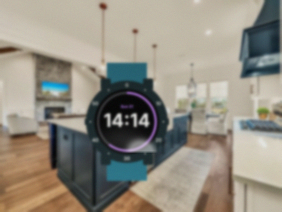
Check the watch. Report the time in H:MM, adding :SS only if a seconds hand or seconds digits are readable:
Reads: 14:14
